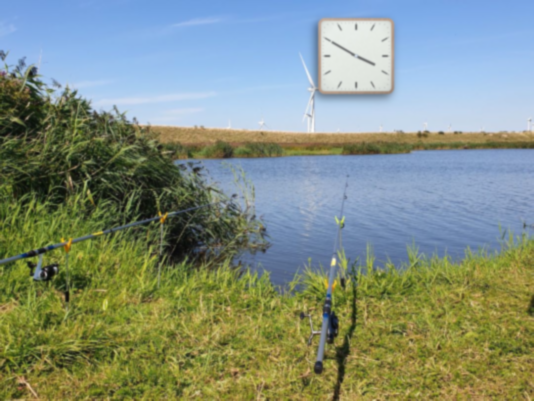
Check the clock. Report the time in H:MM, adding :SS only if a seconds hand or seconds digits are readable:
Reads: 3:50
